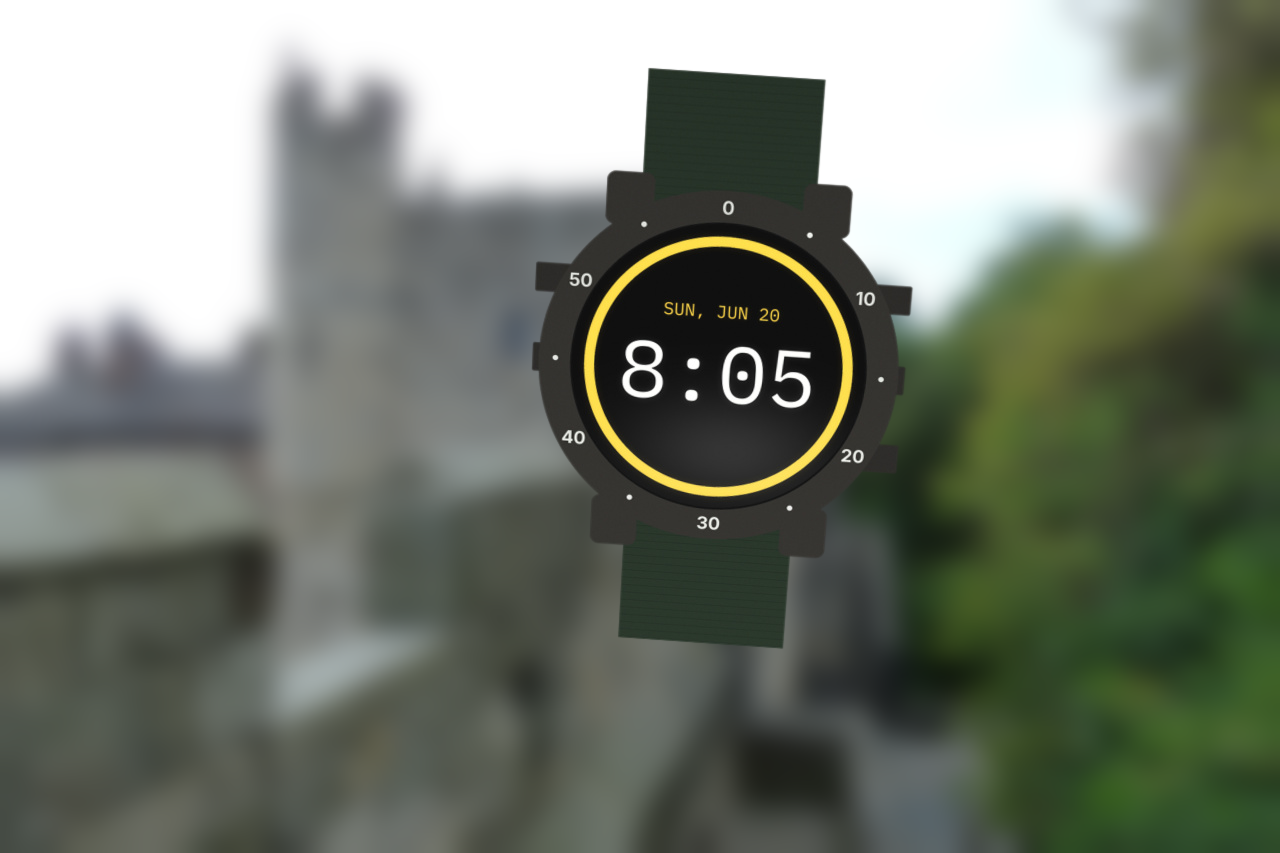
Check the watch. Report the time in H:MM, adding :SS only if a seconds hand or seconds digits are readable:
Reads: 8:05
